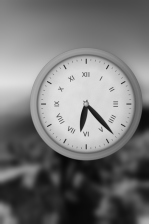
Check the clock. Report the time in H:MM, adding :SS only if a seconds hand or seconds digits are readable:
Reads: 6:23
